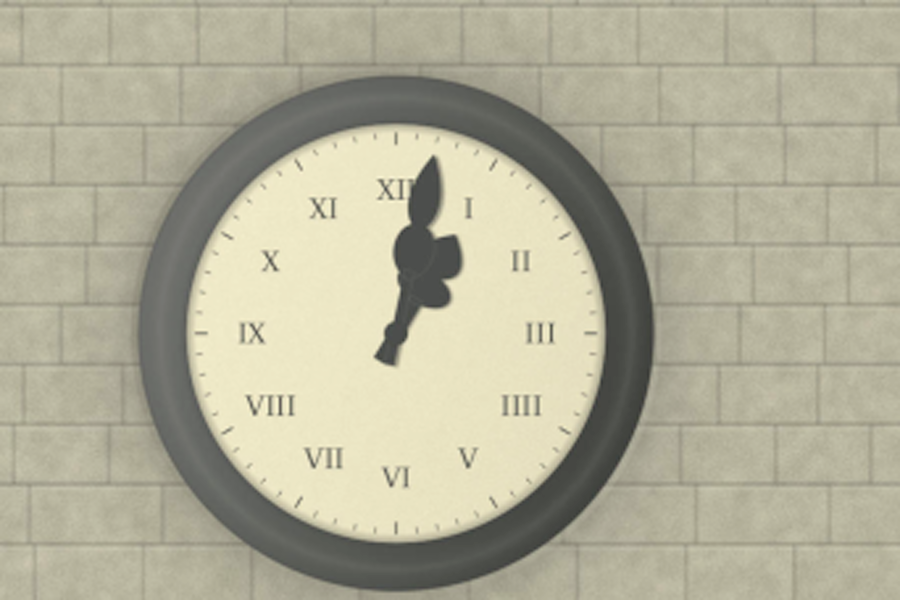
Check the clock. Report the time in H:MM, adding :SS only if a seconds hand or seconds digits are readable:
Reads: 1:02
